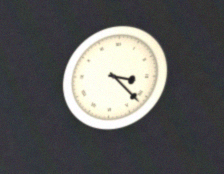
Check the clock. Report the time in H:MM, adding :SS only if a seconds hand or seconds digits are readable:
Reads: 3:22
